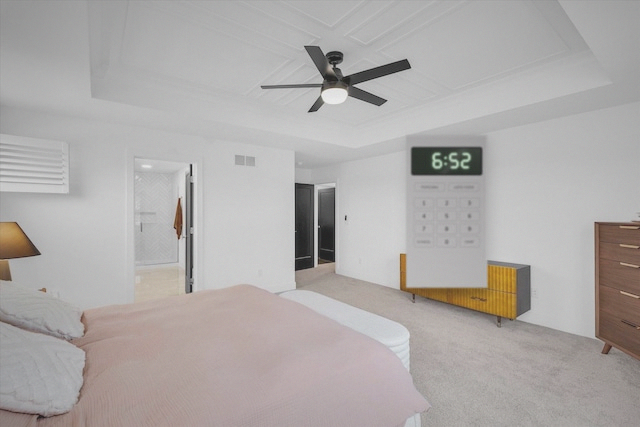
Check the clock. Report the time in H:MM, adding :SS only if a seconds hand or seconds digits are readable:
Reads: 6:52
